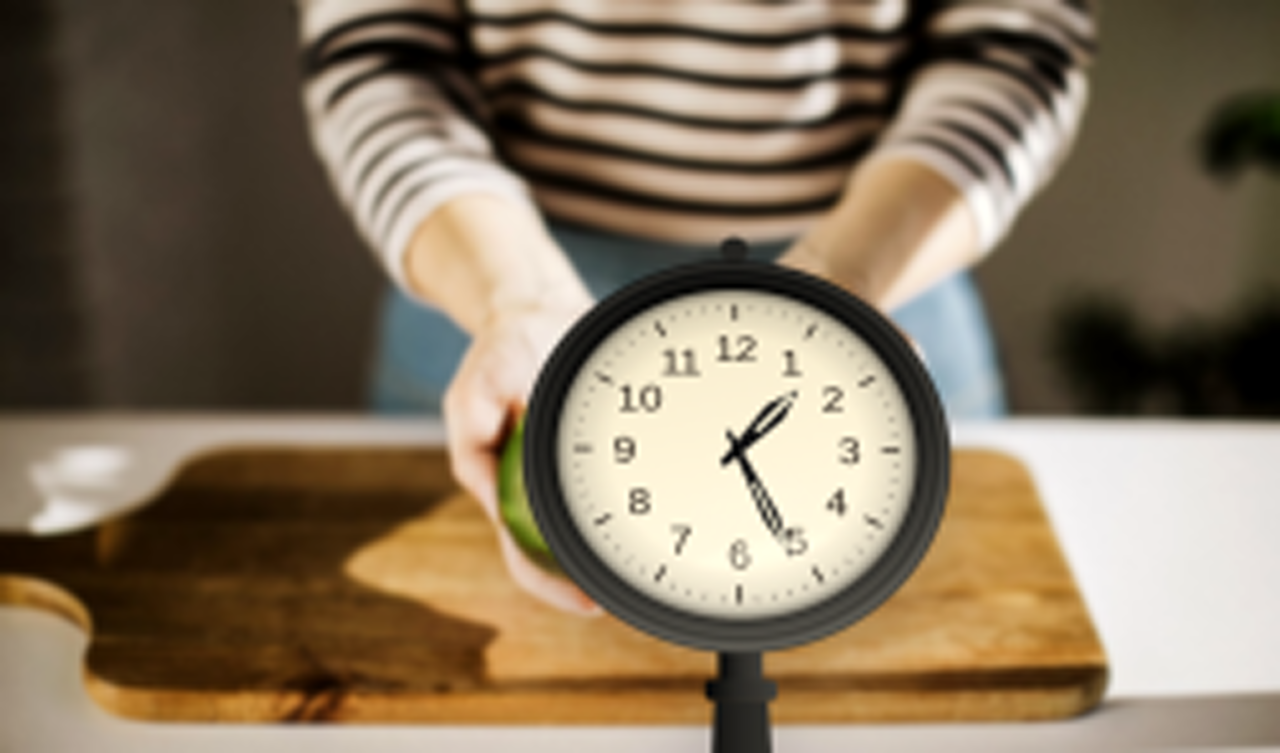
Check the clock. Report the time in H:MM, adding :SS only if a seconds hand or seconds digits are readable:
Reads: 1:26
